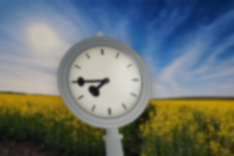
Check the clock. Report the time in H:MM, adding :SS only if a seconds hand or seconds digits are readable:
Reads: 7:45
